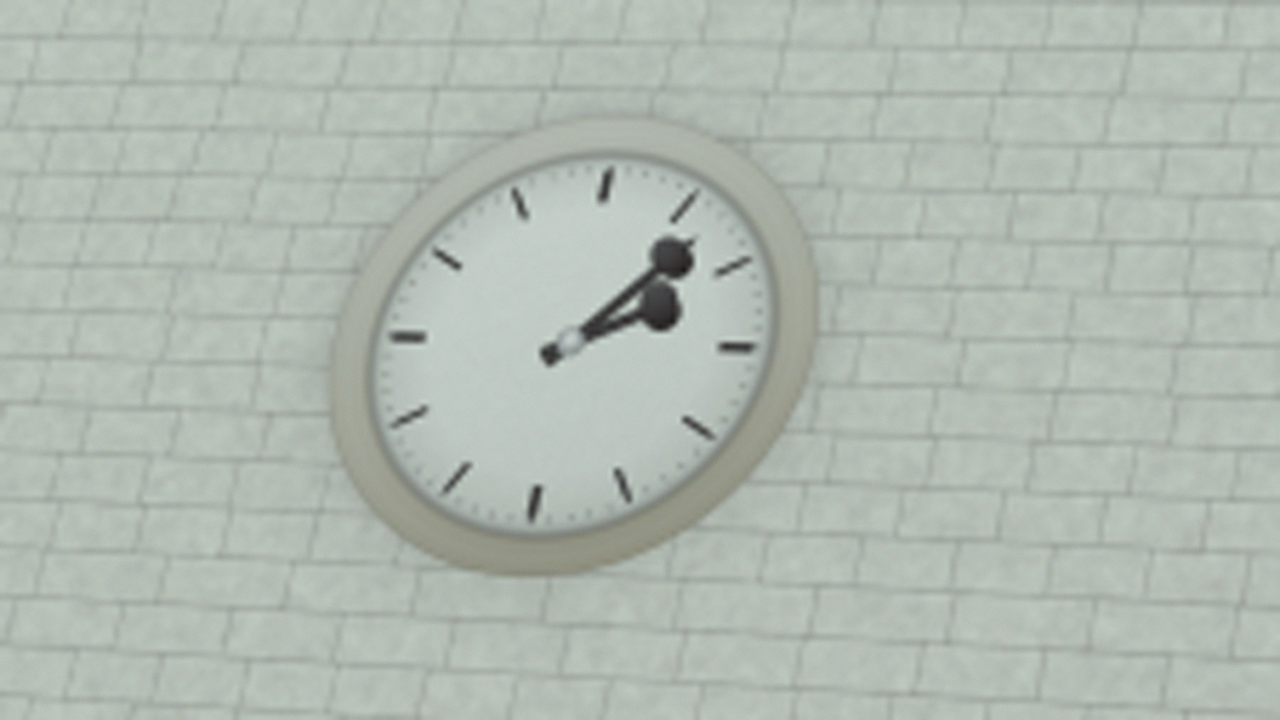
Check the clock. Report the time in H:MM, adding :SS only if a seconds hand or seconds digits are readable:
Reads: 2:07
